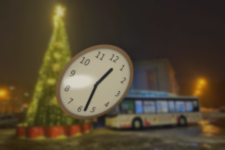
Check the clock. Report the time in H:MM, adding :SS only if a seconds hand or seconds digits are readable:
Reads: 12:28
